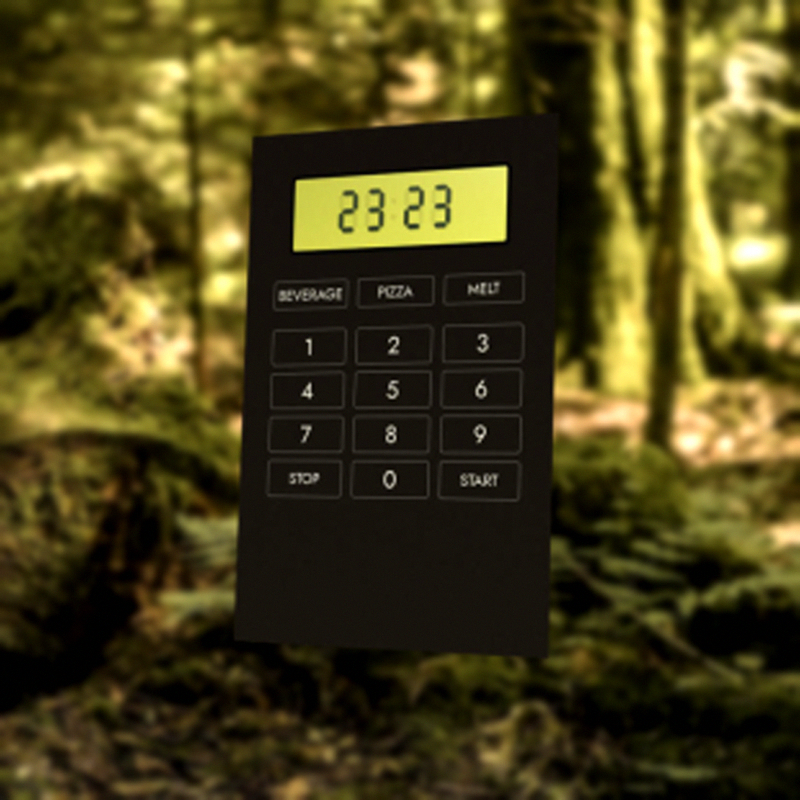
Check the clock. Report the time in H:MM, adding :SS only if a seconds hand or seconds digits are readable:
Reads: 23:23
